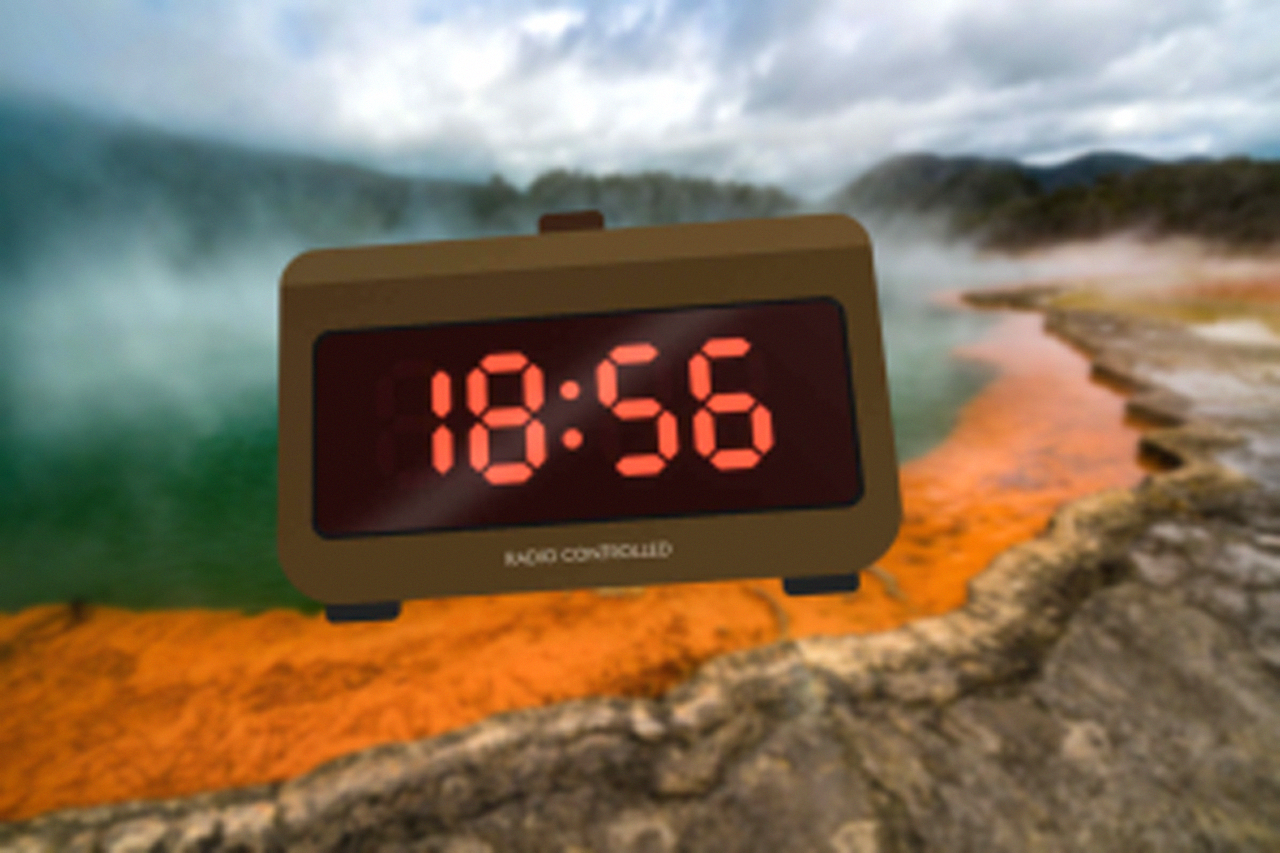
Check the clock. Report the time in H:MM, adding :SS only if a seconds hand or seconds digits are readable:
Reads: 18:56
